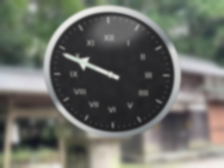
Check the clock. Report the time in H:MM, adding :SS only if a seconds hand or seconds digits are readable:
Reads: 9:49
